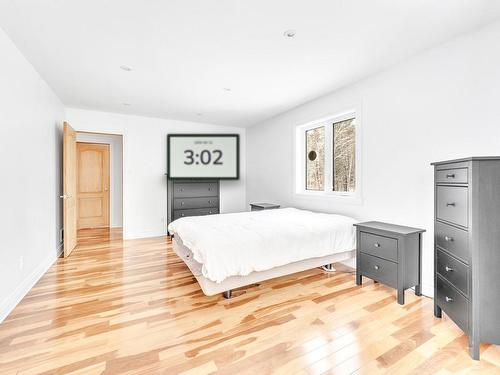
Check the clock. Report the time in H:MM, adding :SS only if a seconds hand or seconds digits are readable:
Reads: 3:02
